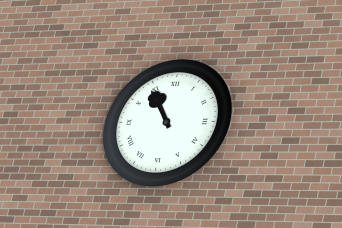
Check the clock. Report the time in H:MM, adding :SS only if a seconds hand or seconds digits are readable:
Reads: 10:54
